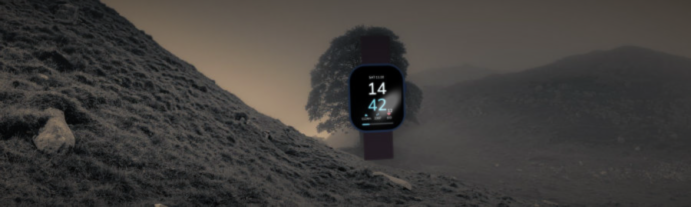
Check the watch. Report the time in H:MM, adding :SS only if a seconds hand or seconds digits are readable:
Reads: 14:42
